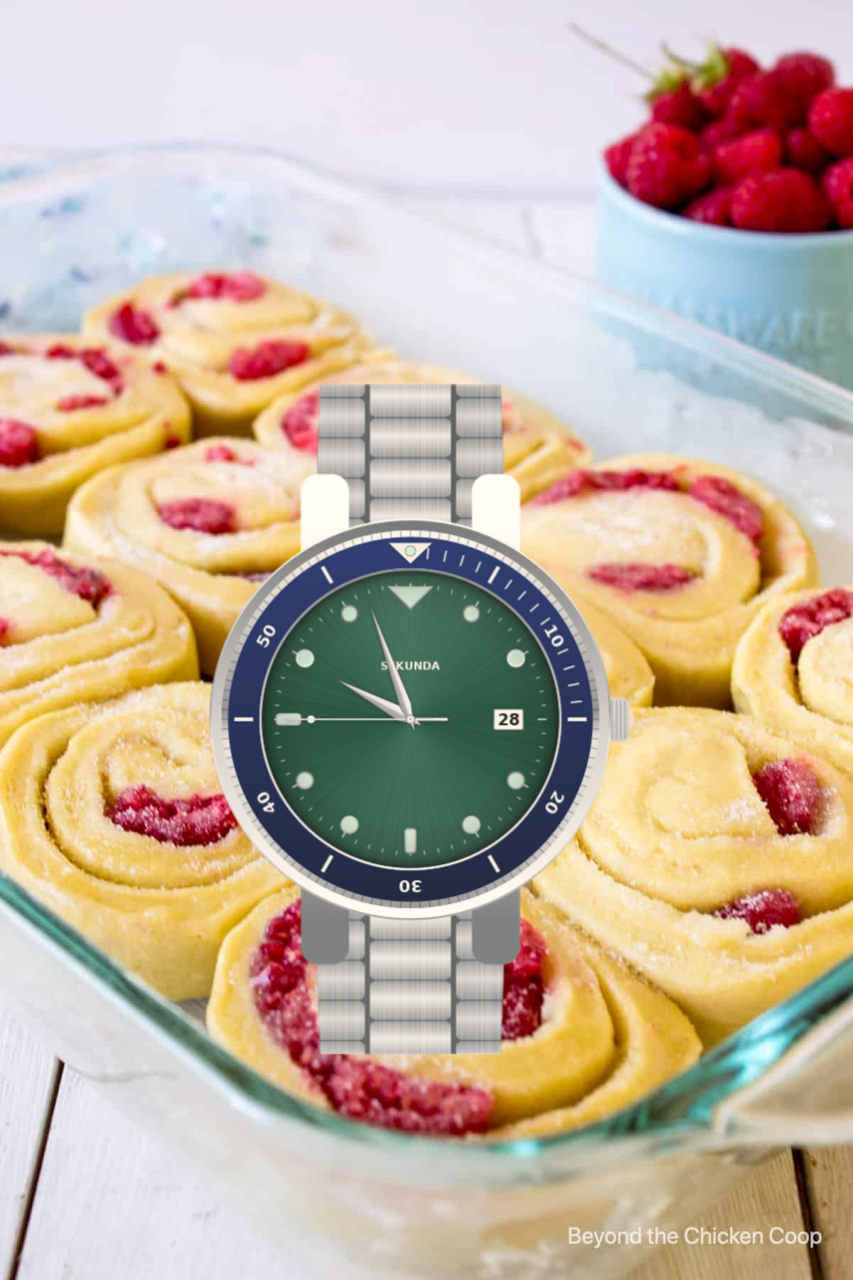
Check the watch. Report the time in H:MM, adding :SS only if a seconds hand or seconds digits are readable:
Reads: 9:56:45
